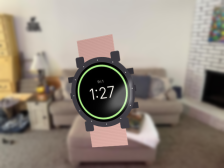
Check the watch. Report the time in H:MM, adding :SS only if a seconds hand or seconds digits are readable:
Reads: 1:27
